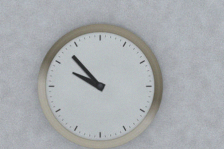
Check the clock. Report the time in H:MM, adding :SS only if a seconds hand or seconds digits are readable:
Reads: 9:53
